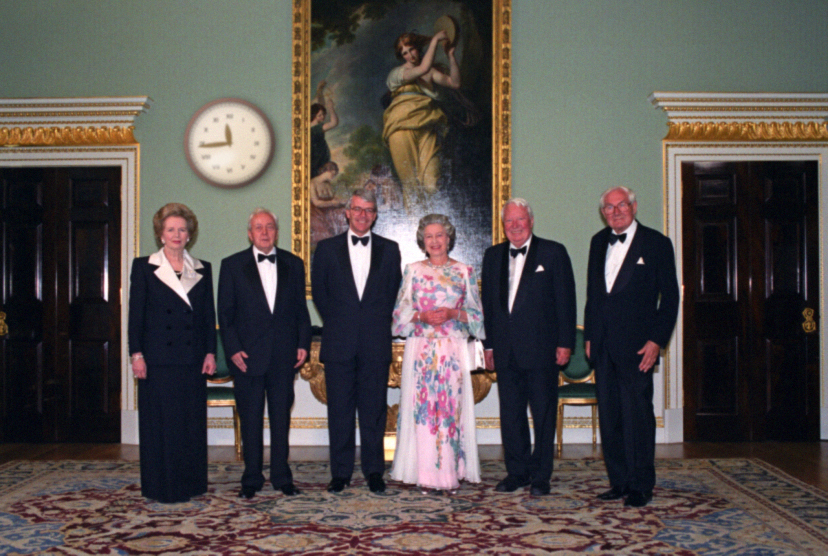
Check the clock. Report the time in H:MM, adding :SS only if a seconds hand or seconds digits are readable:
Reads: 11:44
